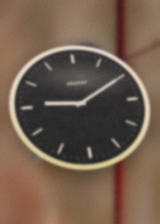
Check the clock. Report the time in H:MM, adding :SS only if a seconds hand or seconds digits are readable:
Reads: 9:10
